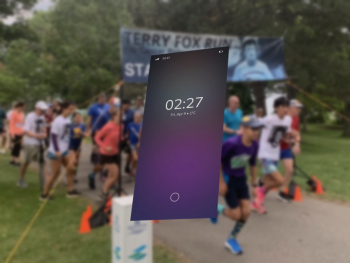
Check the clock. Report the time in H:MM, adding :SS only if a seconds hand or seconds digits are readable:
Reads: 2:27
